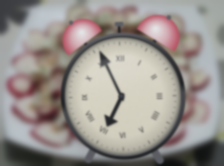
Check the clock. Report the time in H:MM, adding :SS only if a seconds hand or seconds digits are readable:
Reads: 6:56
